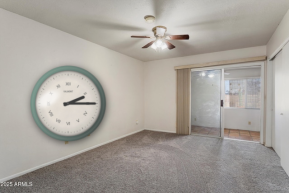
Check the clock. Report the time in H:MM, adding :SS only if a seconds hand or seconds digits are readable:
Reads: 2:15
